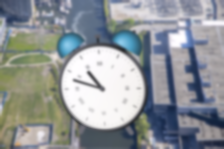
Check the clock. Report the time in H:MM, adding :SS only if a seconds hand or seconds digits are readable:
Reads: 10:48
